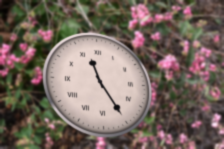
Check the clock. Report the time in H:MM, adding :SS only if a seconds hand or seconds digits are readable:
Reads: 11:25
